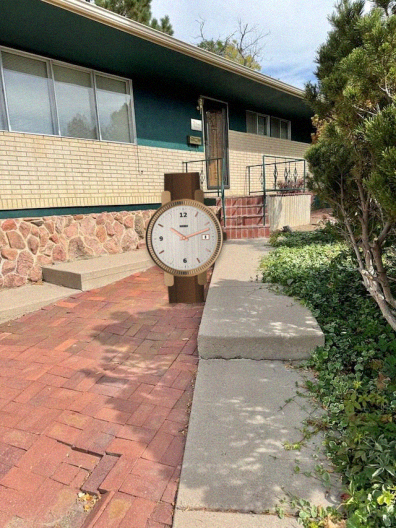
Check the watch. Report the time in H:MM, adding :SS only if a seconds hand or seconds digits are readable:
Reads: 10:12
